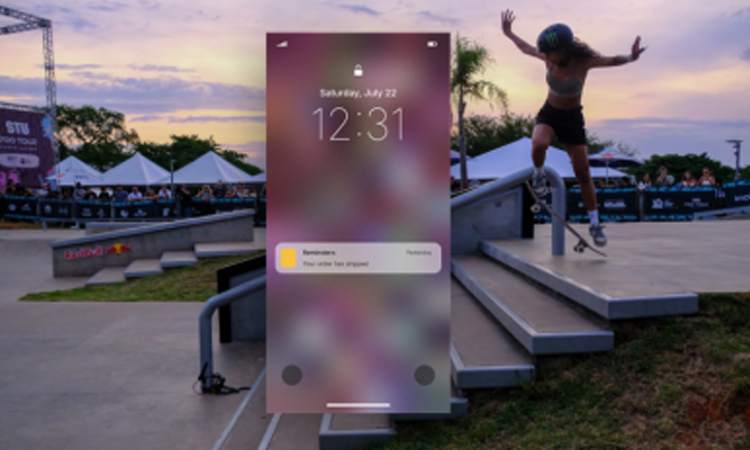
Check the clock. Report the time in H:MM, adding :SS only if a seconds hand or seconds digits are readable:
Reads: 12:31
